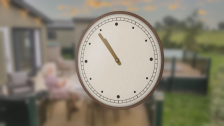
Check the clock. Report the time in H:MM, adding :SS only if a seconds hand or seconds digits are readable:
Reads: 10:54
